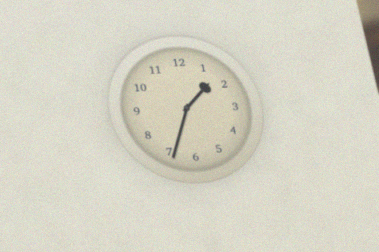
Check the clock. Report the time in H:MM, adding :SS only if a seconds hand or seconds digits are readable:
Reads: 1:34
